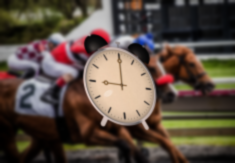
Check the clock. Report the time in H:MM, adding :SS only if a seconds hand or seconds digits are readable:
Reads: 9:00
